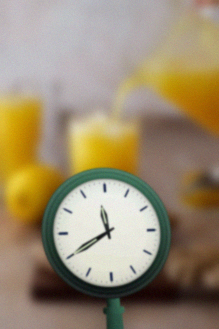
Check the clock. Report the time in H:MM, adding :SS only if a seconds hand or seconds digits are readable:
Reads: 11:40
